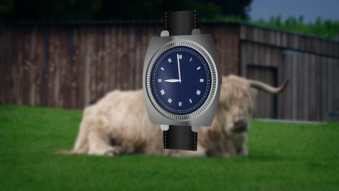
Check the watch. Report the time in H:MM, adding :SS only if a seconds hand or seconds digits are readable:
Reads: 8:59
